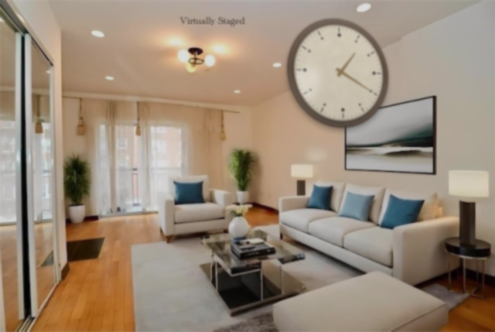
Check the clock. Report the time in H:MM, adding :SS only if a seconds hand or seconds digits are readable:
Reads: 1:20
